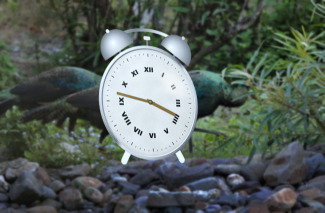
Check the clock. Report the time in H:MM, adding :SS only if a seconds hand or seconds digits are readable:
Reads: 3:47
